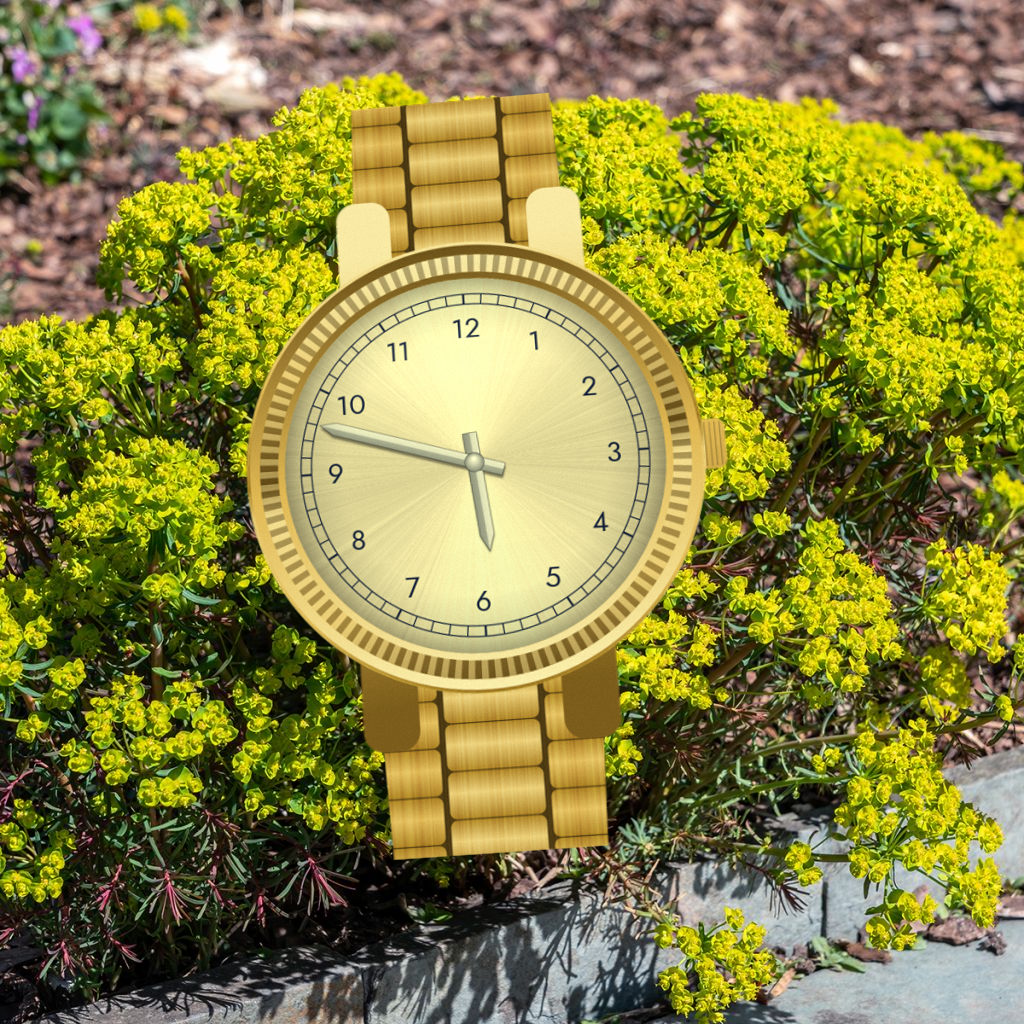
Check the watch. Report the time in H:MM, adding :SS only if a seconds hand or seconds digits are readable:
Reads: 5:48
